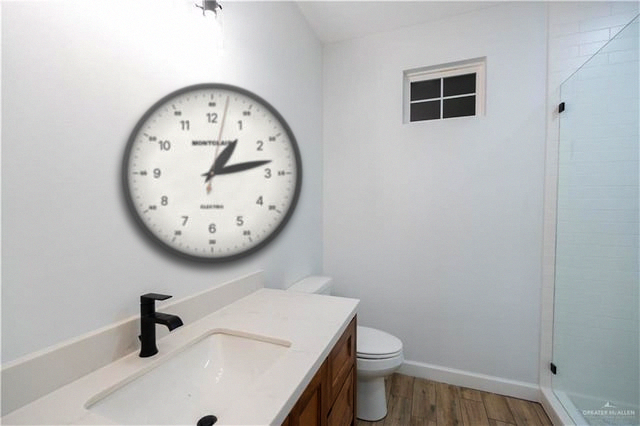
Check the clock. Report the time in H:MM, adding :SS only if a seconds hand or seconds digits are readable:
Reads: 1:13:02
